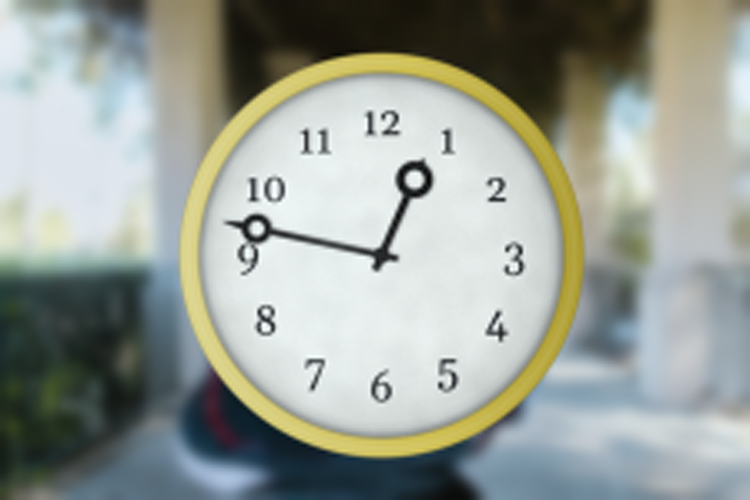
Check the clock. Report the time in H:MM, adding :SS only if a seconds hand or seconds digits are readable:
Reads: 12:47
